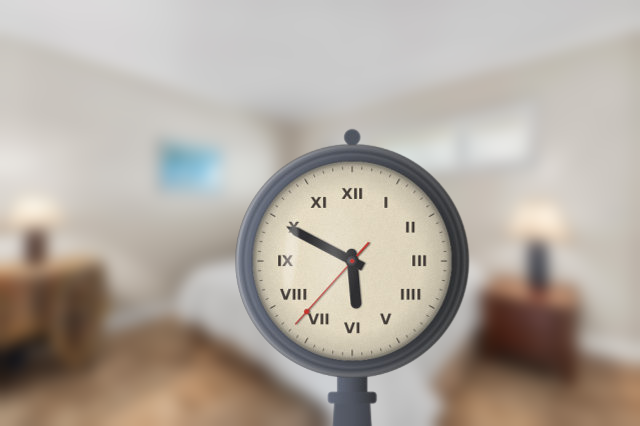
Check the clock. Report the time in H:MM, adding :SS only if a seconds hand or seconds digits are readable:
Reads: 5:49:37
